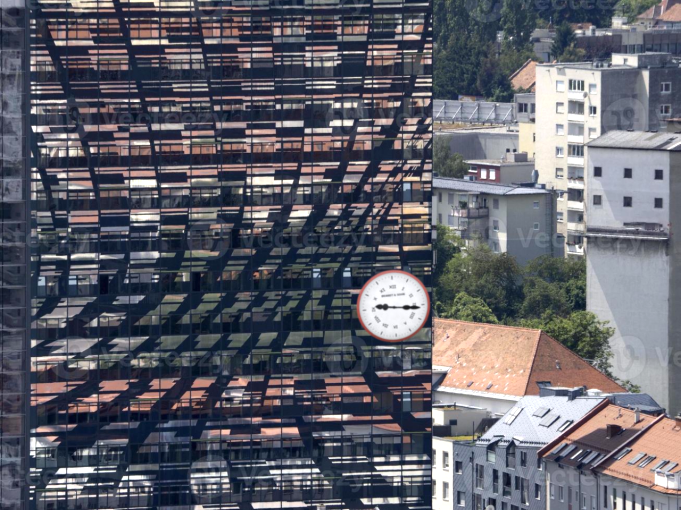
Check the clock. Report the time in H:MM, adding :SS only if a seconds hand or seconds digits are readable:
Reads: 9:16
